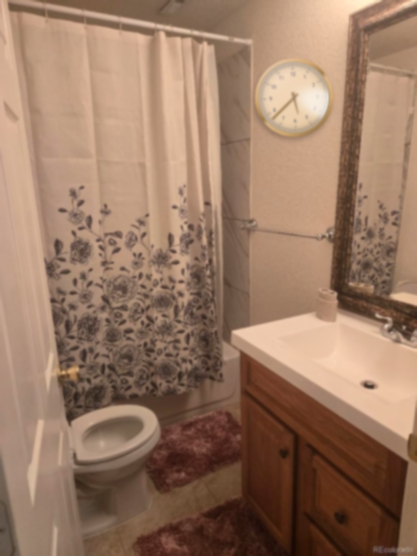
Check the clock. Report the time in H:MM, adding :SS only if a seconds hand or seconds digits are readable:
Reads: 5:38
